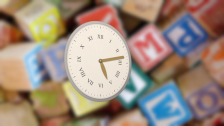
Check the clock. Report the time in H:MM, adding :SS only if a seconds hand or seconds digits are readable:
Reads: 5:13
